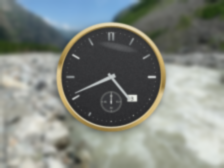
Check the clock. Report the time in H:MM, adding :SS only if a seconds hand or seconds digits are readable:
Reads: 4:41
